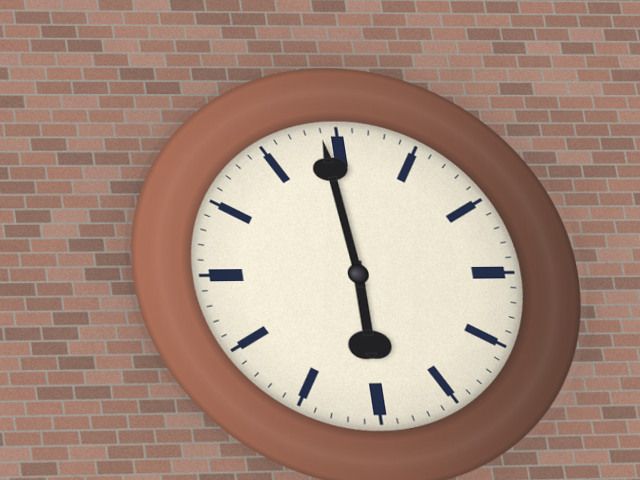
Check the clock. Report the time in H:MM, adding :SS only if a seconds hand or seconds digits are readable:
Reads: 5:59
